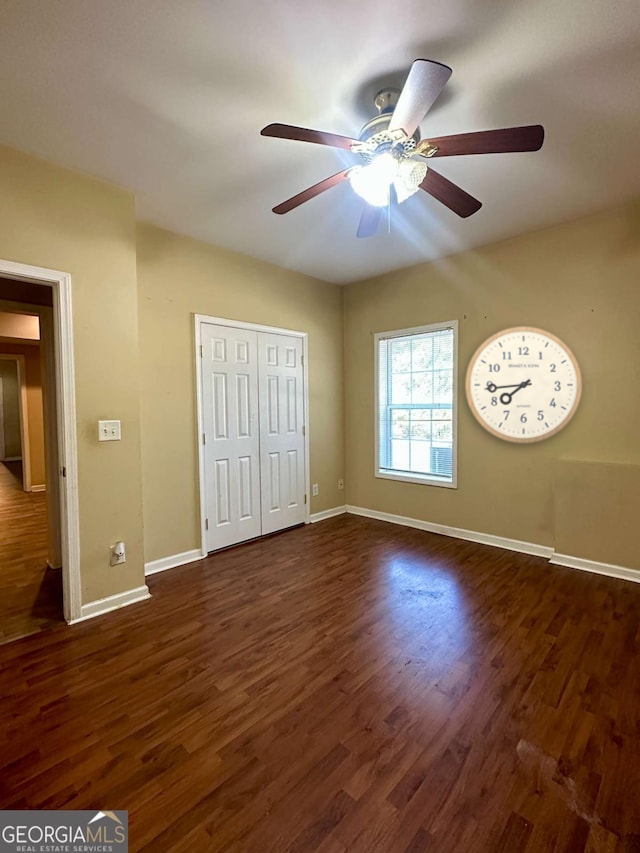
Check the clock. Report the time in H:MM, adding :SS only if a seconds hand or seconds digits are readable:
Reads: 7:44
